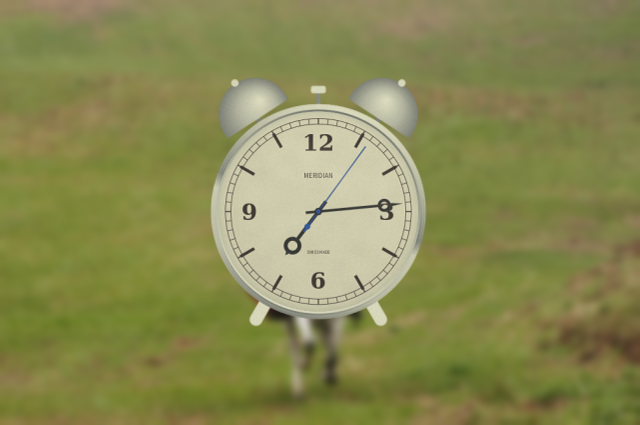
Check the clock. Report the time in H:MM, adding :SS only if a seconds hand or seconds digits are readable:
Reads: 7:14:06
